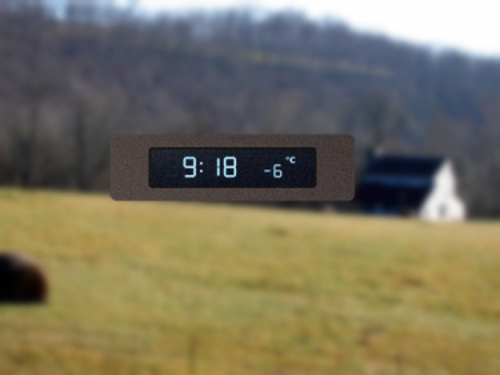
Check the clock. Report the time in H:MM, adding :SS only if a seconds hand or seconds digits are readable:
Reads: 9:18
